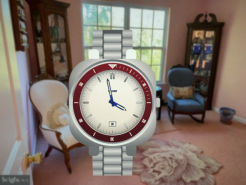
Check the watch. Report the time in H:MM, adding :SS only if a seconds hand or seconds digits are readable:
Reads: 3:58
